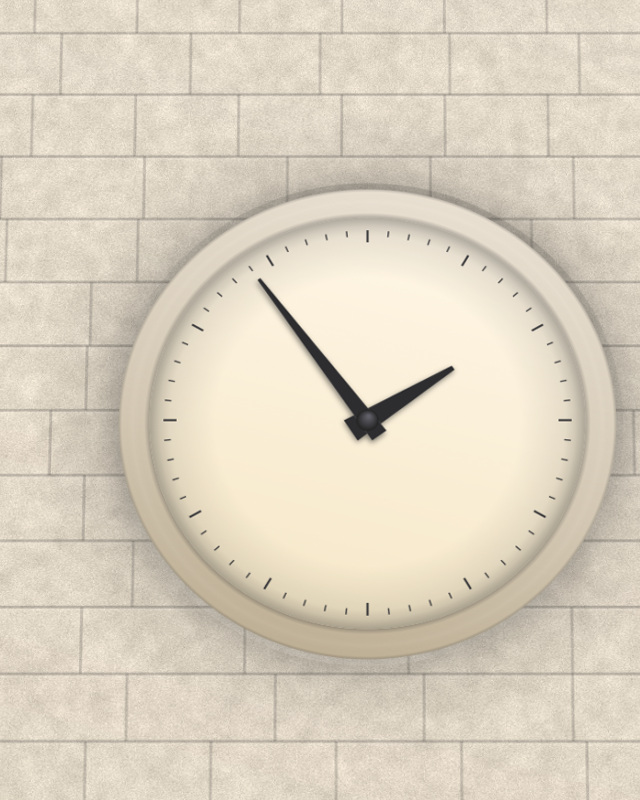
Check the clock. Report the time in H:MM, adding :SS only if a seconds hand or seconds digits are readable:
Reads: 1:54
